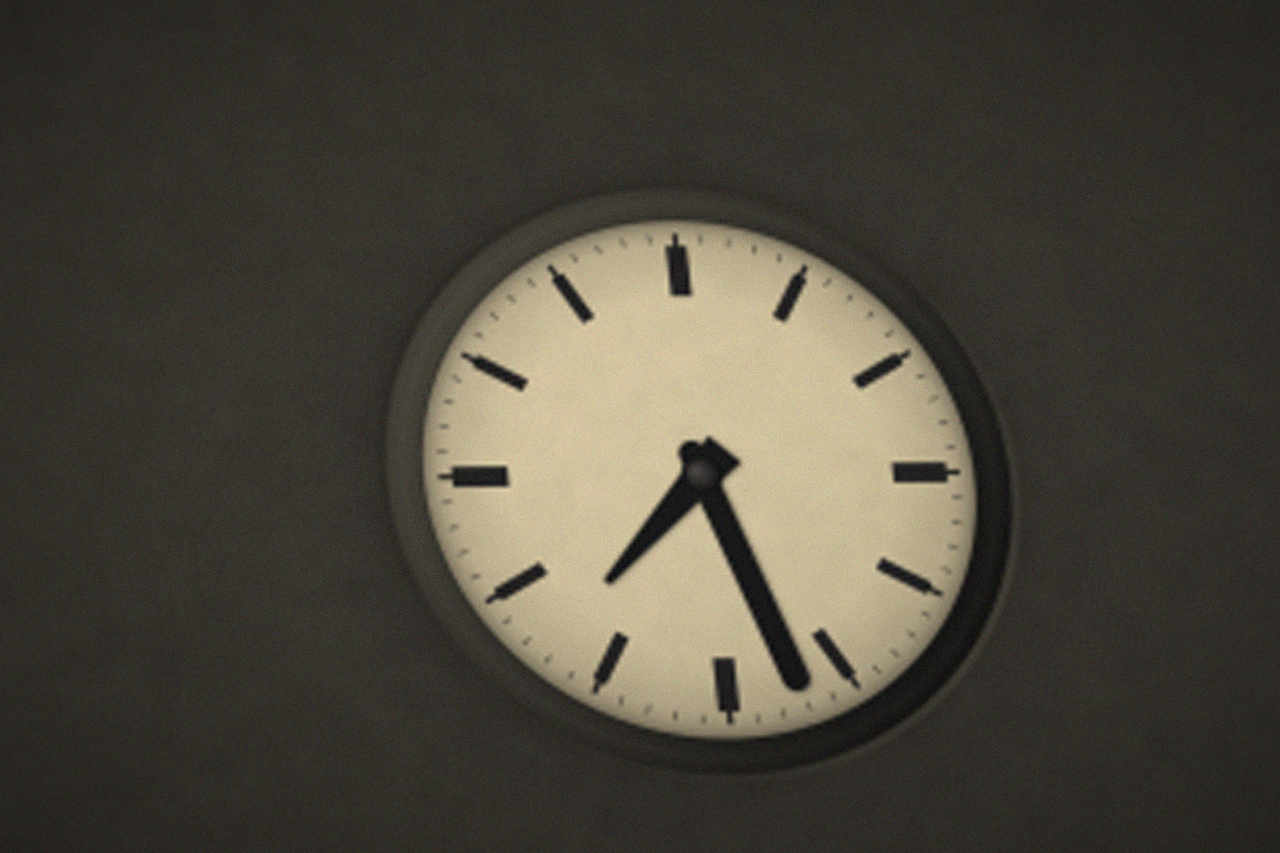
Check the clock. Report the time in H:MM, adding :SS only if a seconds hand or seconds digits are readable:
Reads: 7:27
